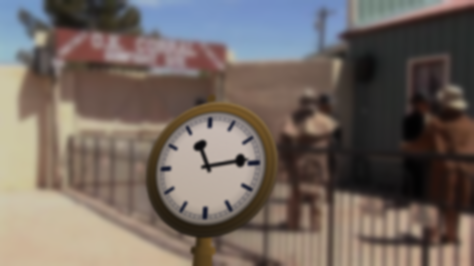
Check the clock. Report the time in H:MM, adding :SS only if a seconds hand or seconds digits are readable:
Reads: 11:14
